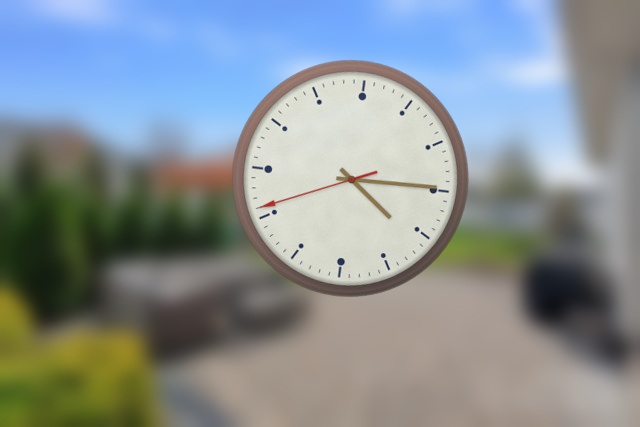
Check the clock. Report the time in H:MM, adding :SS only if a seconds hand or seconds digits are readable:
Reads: 4:14:41
